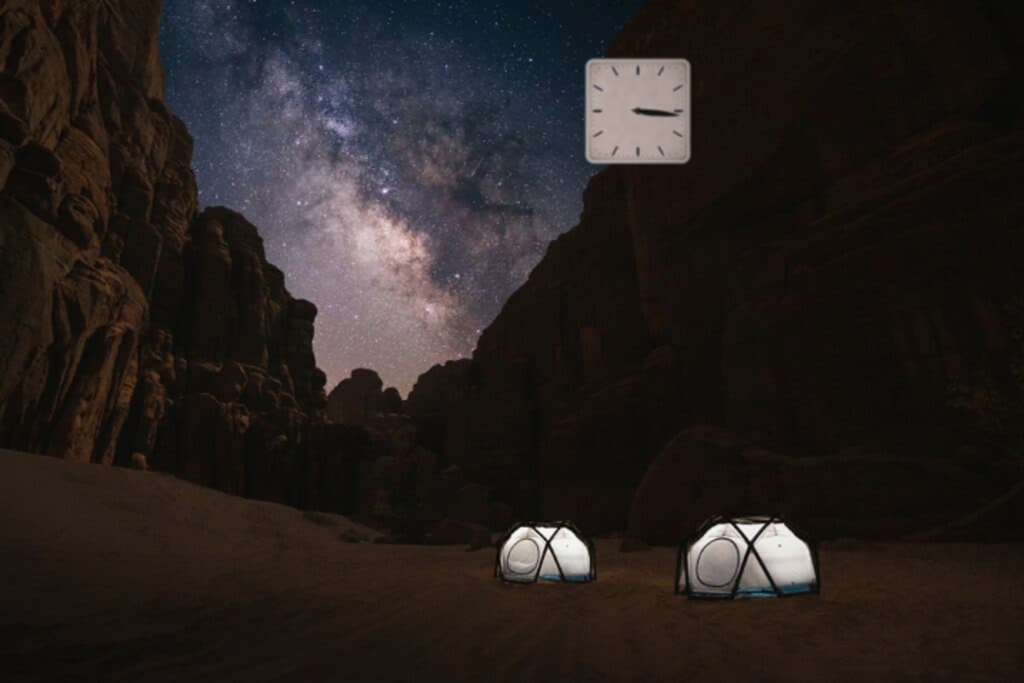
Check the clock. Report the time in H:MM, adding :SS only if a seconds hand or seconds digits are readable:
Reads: 3:16
